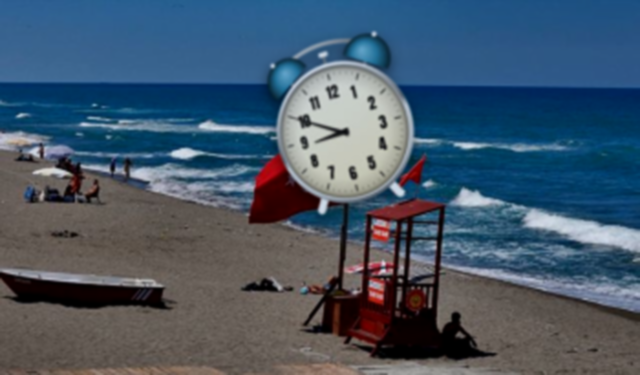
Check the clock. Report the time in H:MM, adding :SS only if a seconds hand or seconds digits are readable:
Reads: 8:50
